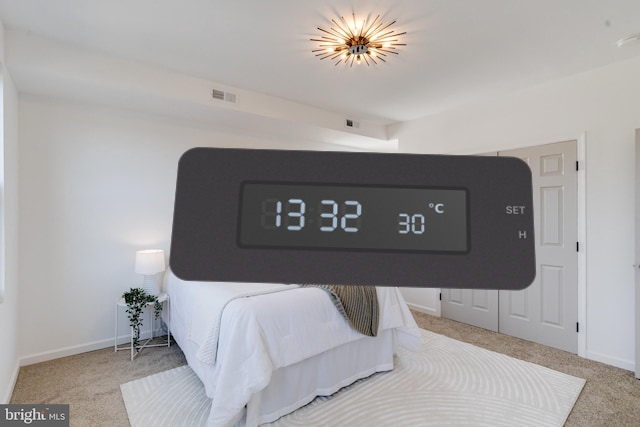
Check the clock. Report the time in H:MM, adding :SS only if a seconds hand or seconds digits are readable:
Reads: 13:32
